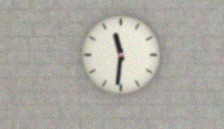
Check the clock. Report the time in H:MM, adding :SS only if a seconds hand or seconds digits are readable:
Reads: 11:31
